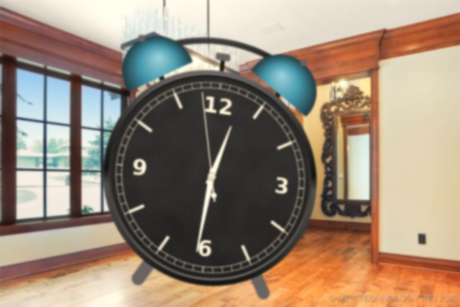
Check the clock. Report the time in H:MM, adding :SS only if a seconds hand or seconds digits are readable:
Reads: 12:30:58
